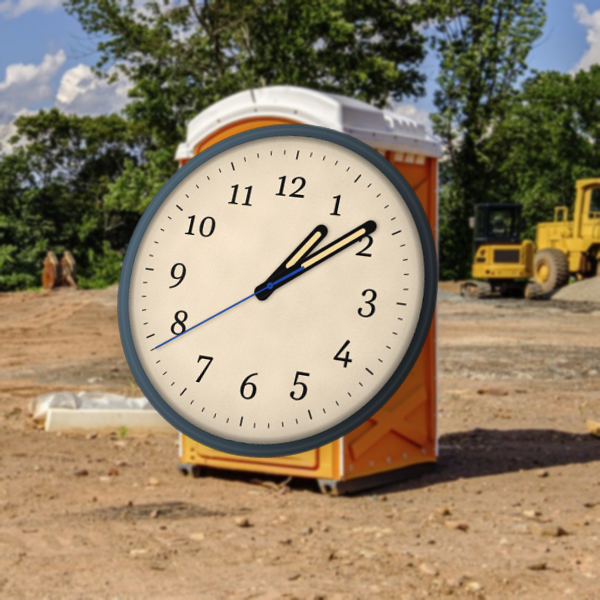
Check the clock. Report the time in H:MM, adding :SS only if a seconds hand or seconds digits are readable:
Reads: 1:08:39
